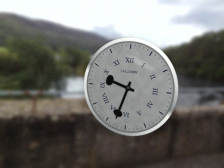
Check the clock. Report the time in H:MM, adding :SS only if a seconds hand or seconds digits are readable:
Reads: 9:33
